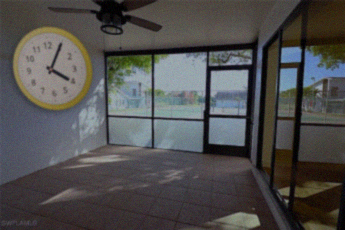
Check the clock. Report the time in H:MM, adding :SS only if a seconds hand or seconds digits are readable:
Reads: 4:05
